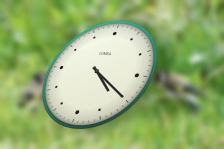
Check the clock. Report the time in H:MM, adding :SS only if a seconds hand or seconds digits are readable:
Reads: 4:20
